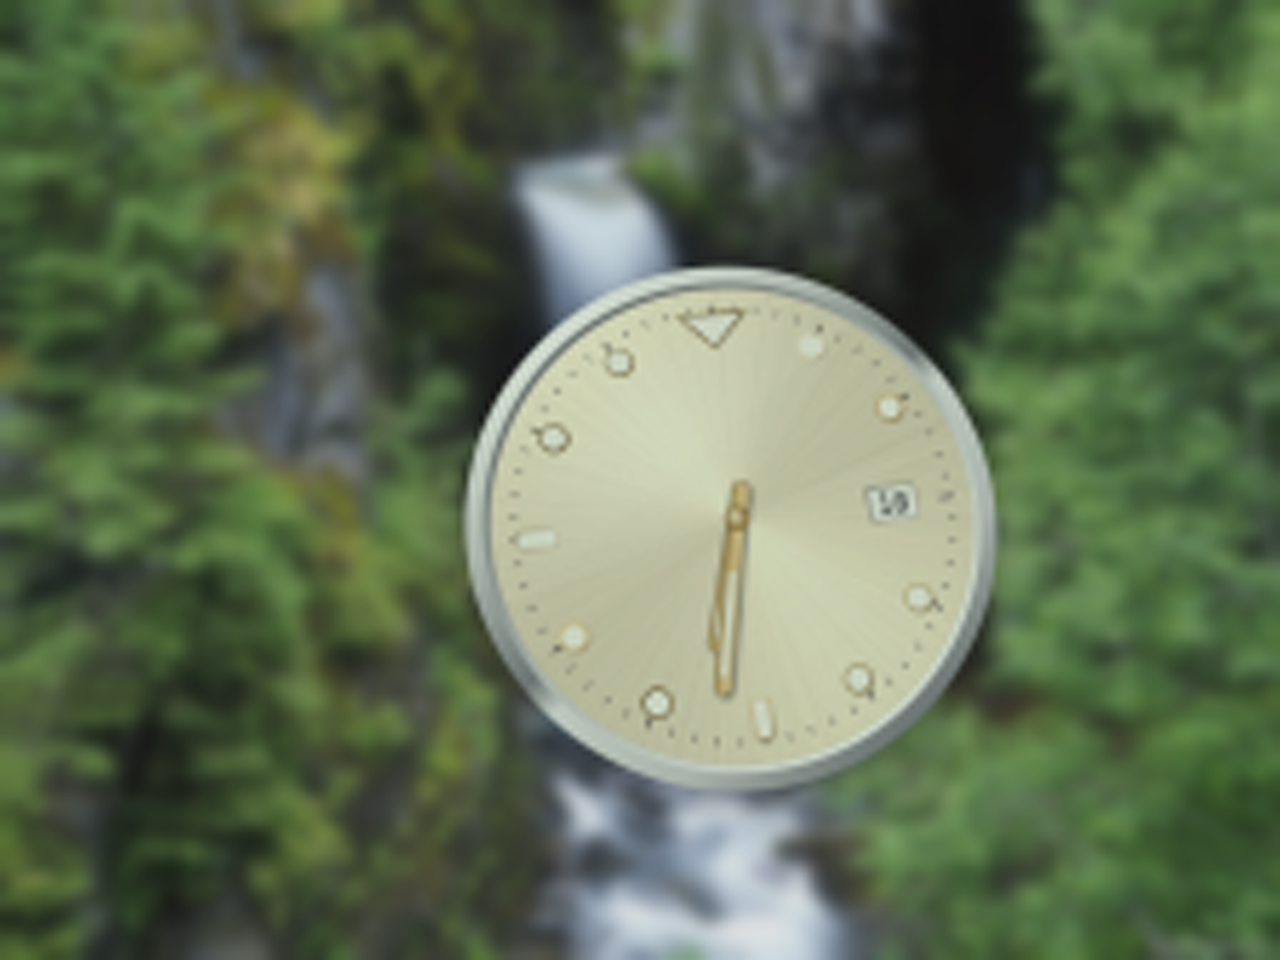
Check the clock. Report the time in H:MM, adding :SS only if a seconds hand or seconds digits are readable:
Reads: 6:32
